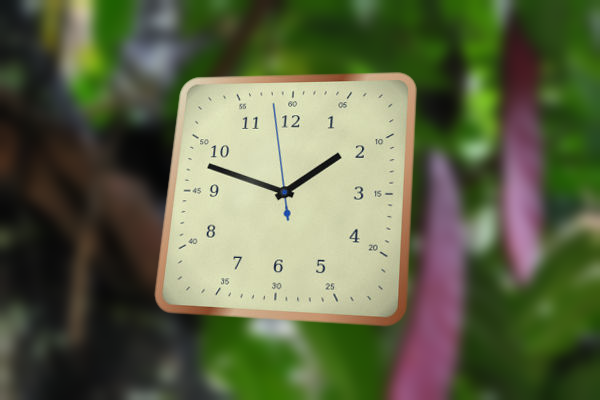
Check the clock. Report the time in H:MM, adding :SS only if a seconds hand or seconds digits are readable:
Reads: 1:47:58
